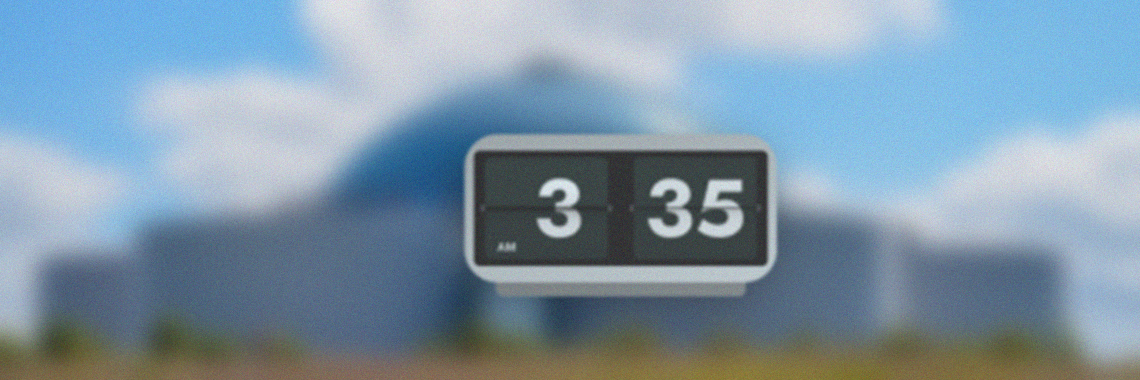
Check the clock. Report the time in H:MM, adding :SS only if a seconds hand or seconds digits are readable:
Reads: 3:35
